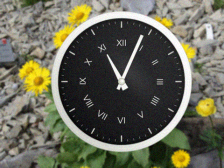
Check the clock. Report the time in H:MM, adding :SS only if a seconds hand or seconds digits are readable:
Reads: 11:04
